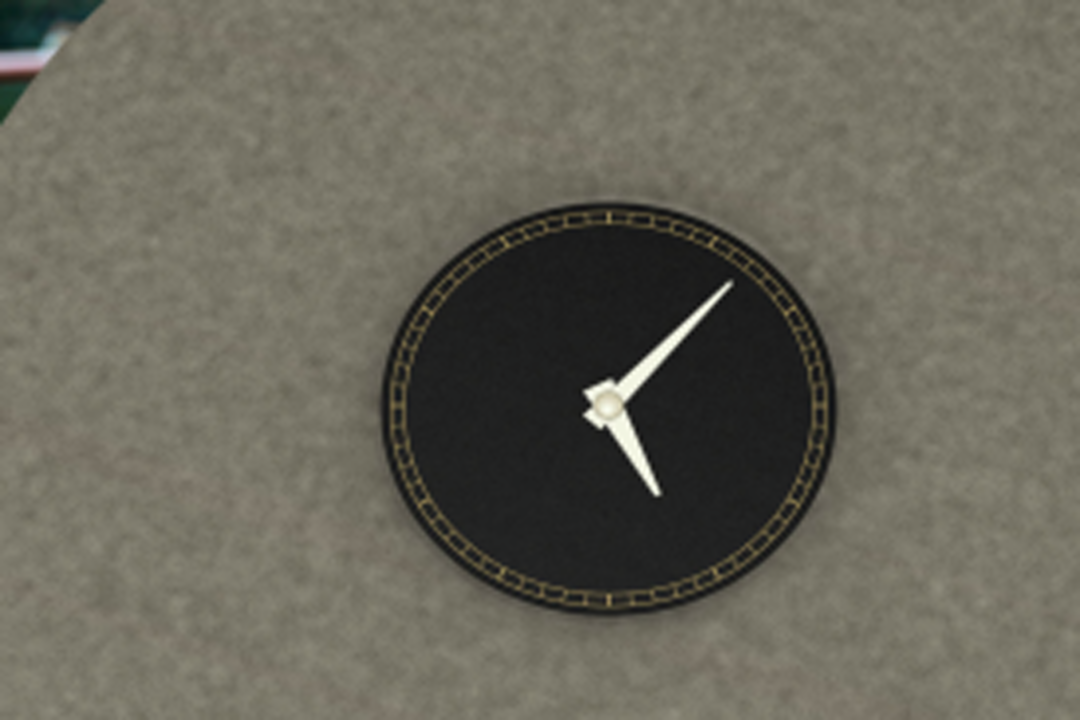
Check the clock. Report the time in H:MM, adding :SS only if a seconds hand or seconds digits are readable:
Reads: 5:07
